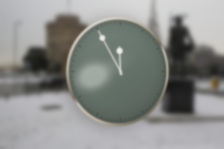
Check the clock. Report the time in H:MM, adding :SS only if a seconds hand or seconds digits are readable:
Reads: 11:55
